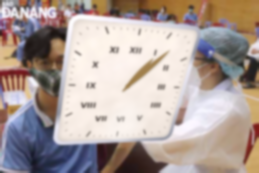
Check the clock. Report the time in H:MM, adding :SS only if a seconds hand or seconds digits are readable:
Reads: 1:07
